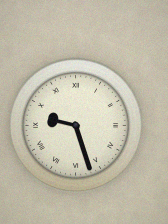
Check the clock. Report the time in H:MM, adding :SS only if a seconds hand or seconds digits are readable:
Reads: 9:27
